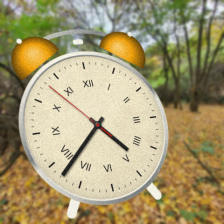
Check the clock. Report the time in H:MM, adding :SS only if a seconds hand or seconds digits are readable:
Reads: 4:37:53
